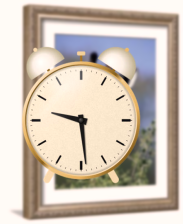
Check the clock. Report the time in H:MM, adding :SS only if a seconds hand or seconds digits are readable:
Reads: 9:29
